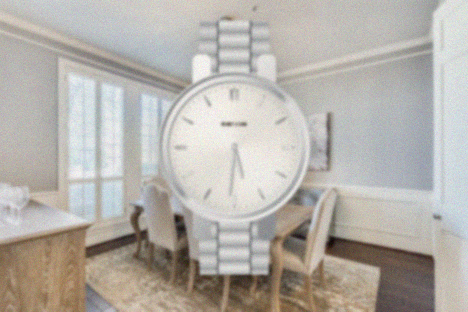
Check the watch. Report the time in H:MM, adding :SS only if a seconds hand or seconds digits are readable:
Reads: 5:31
